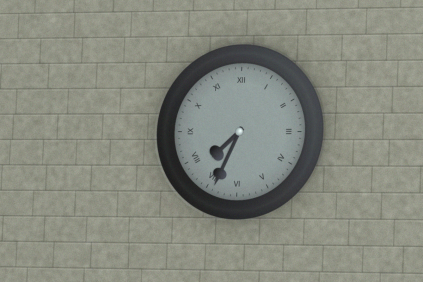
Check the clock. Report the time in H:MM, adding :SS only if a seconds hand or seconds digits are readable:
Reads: 7:34
